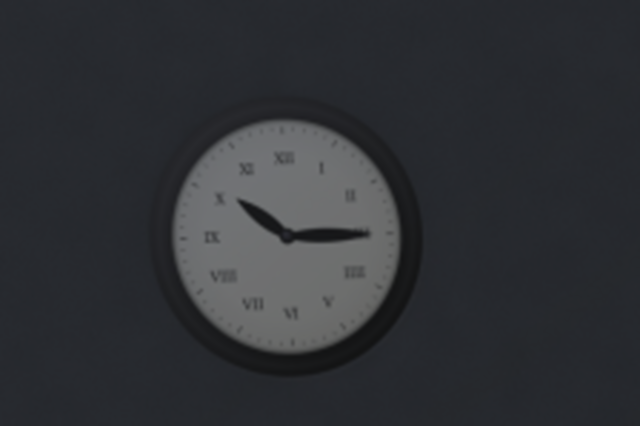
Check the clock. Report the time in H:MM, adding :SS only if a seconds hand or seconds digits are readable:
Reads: 10:15
